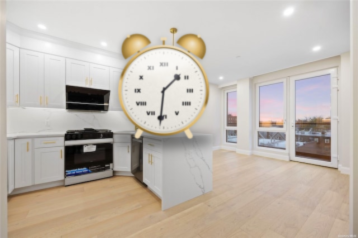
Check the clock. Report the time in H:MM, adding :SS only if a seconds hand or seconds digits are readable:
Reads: 1:31
